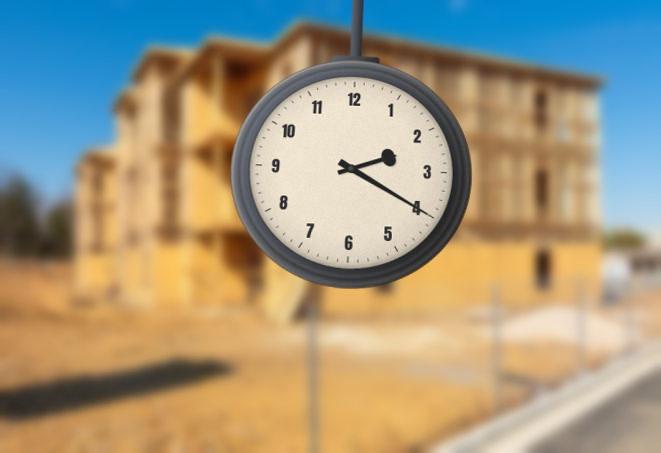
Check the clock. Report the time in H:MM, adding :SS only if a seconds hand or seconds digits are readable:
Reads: 2:20
